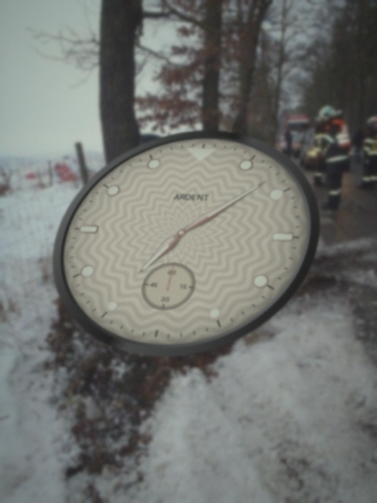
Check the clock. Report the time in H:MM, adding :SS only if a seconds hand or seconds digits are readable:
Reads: 7:08
